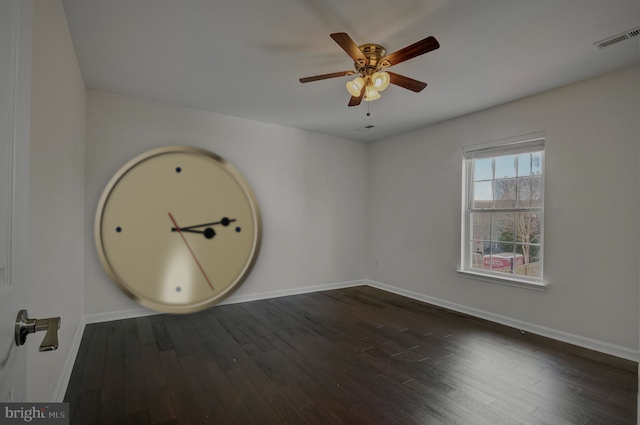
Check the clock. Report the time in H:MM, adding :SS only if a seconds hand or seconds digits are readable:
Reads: 3:13:25
